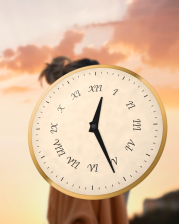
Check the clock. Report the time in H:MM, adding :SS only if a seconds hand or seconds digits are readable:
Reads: 12:26
